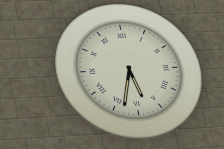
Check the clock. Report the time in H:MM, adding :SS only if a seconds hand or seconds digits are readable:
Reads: 5:33
